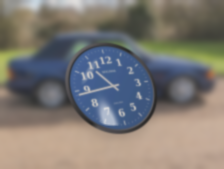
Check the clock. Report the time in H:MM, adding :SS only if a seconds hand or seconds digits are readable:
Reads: 10:44
